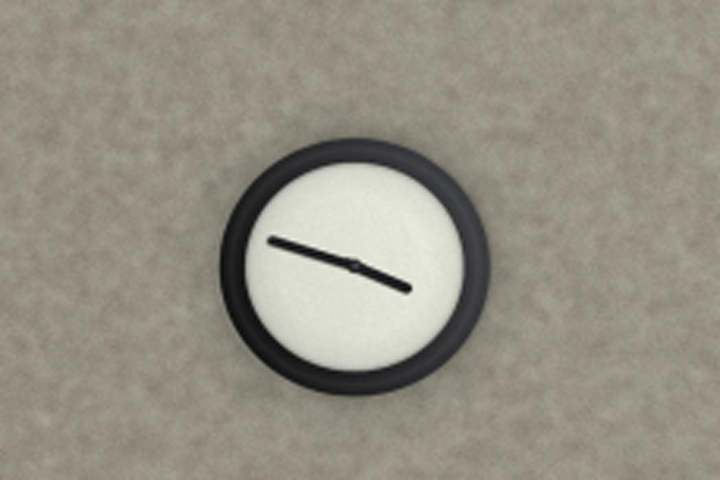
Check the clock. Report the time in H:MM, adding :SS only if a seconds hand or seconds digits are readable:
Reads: 3:48
